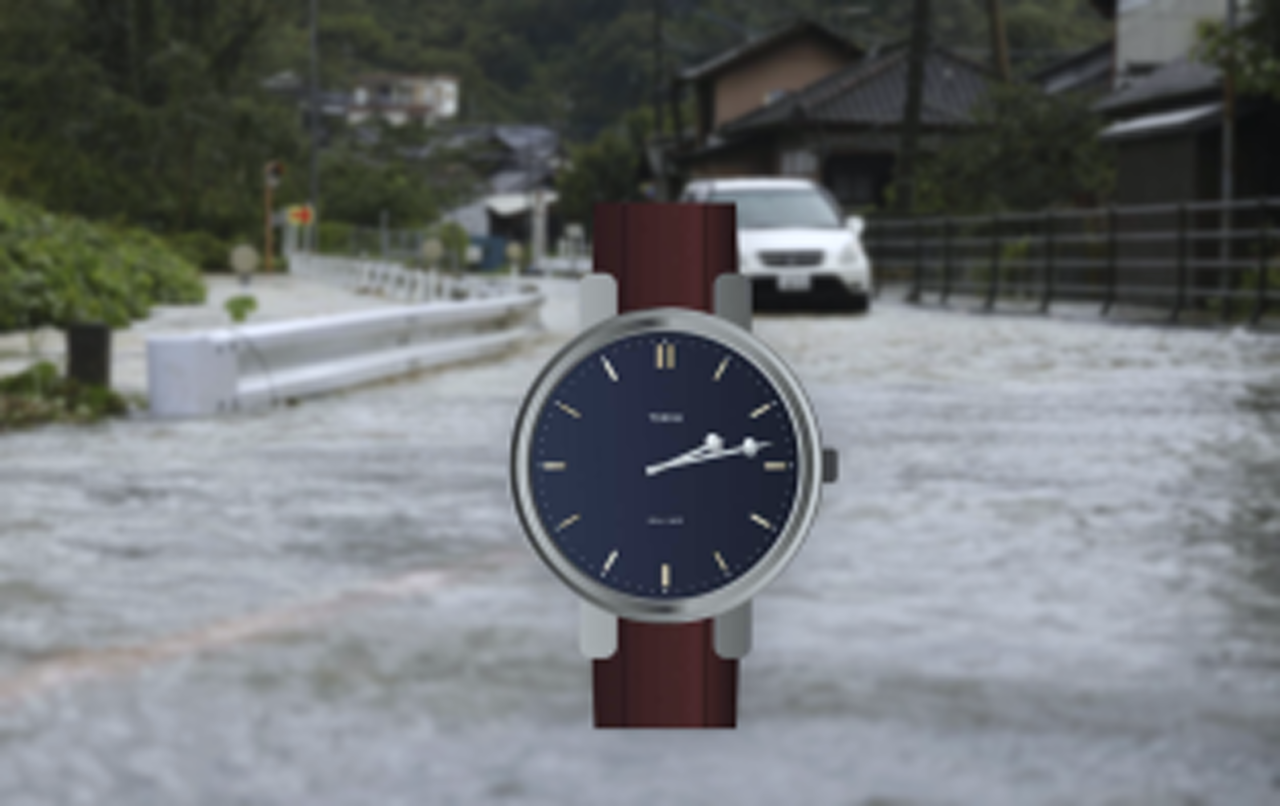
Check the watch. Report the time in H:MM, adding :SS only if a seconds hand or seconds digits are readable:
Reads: 2:13
